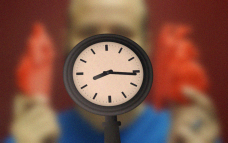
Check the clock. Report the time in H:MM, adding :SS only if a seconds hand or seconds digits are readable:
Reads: 8:16
